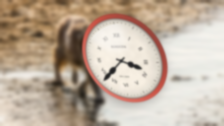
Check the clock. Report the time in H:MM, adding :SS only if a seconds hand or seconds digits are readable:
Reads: 3:38
